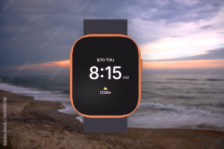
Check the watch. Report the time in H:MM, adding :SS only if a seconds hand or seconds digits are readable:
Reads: 8:15
